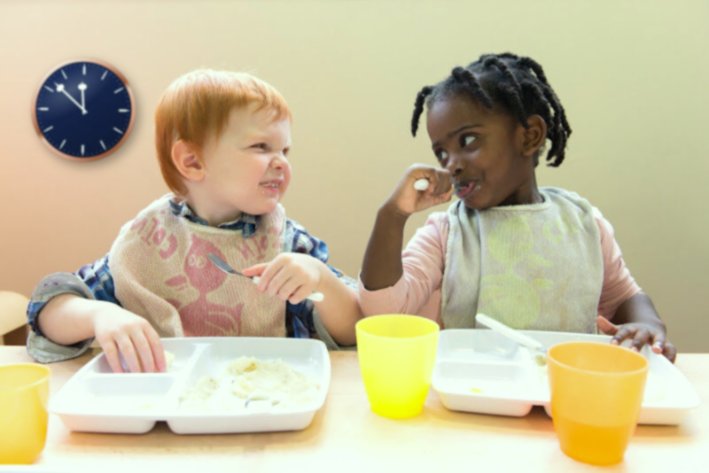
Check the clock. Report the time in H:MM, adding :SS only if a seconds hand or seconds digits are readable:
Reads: 11:52
